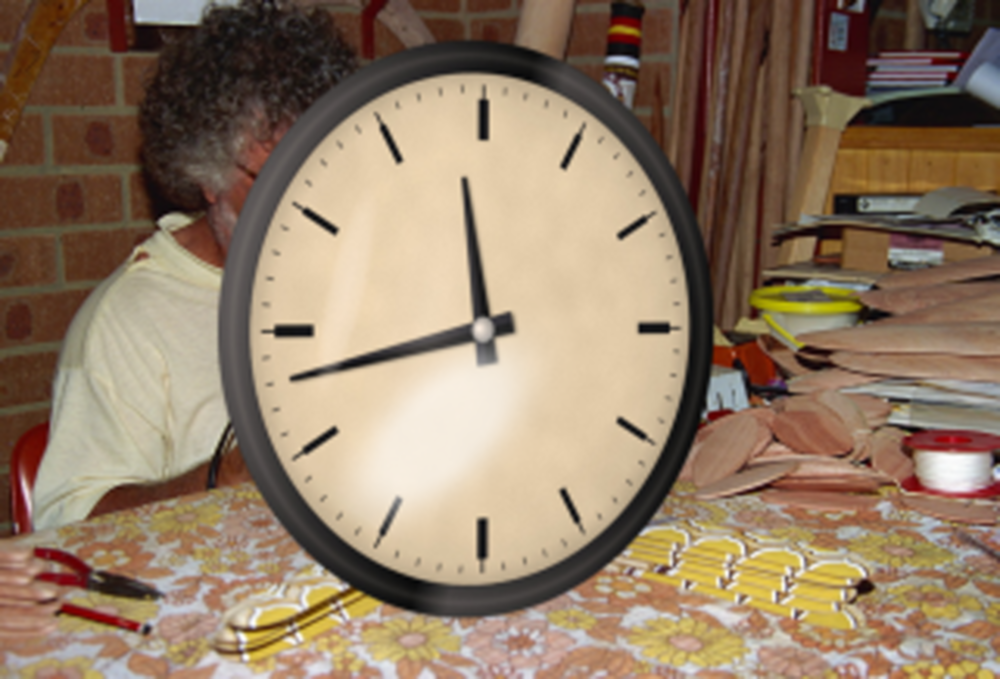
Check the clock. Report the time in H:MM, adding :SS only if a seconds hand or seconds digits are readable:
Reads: 11:43
